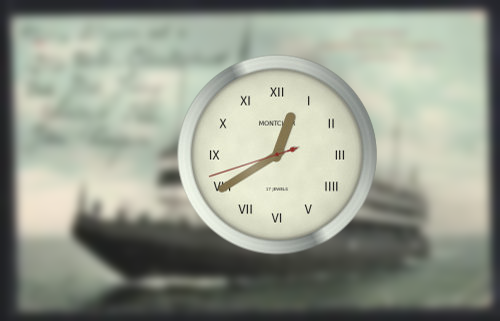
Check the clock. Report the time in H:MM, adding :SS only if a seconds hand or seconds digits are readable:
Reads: 12:39:42
